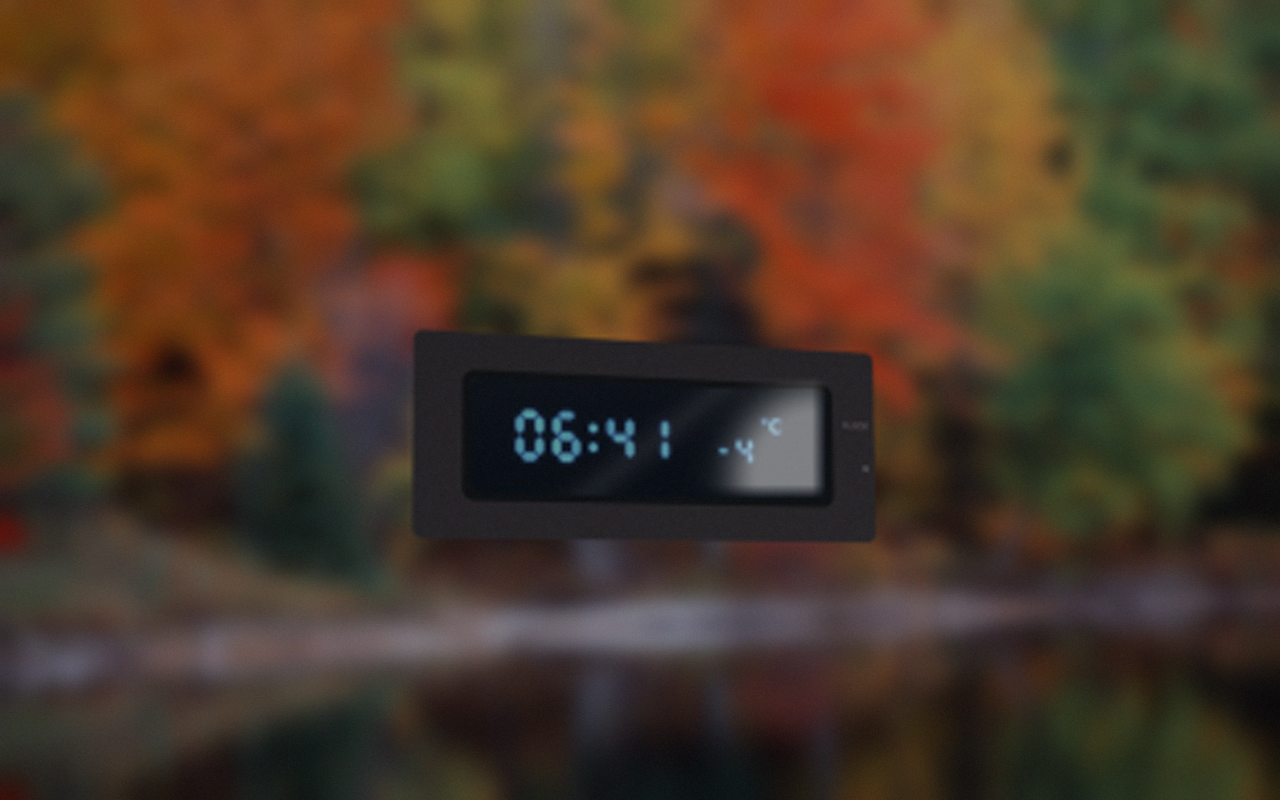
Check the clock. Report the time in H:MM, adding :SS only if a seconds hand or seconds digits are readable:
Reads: 6:41
